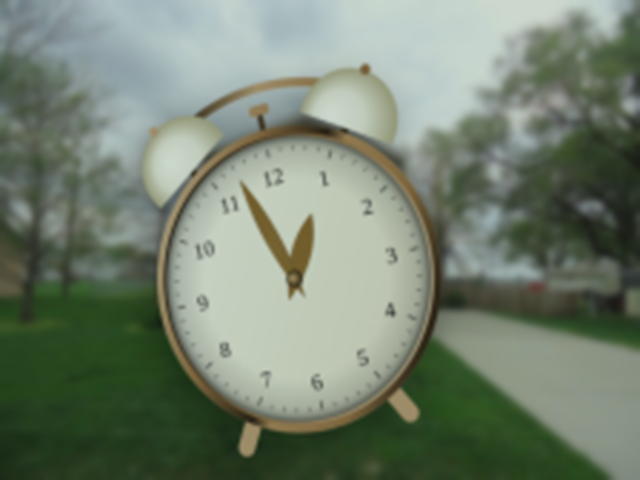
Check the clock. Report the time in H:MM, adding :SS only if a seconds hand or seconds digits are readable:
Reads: 12:57
